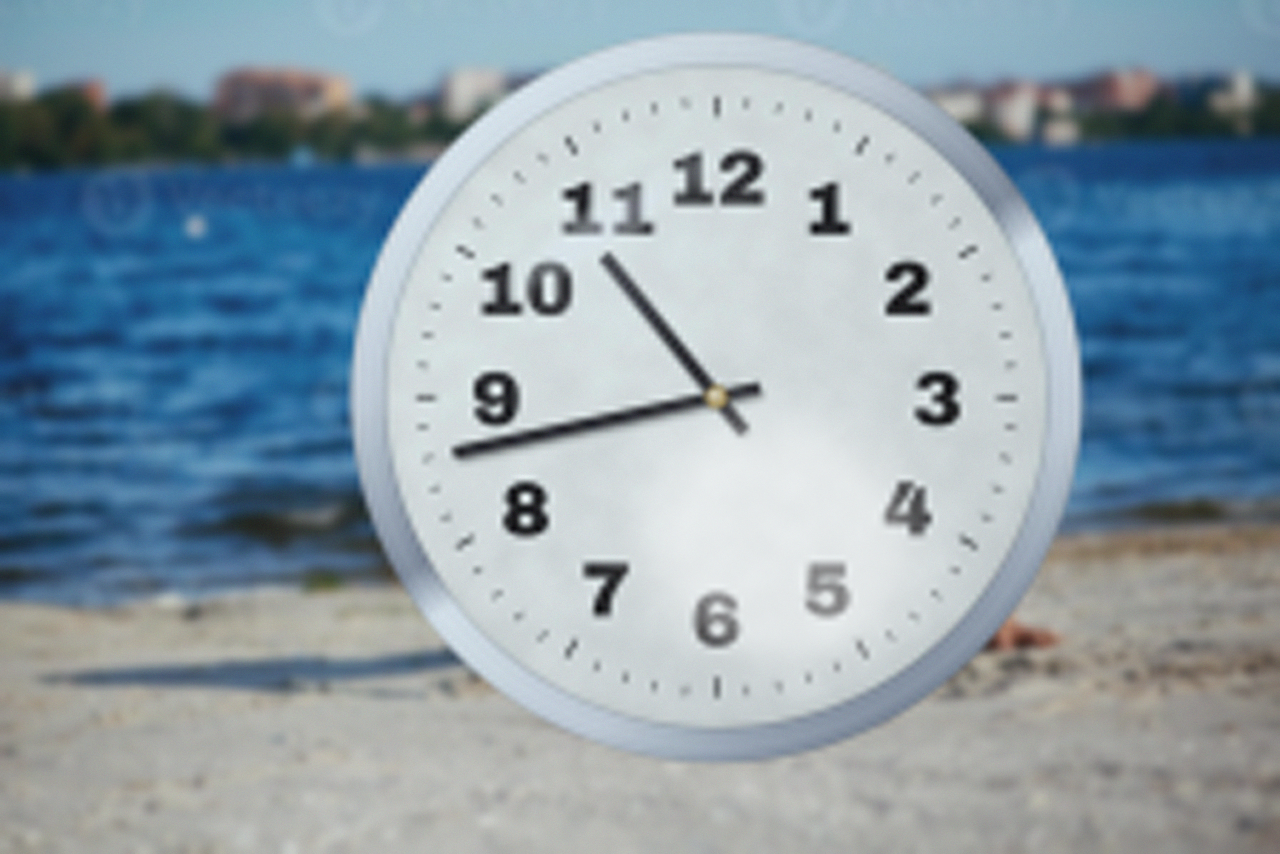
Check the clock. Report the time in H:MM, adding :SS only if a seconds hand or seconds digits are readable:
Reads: 10:43
